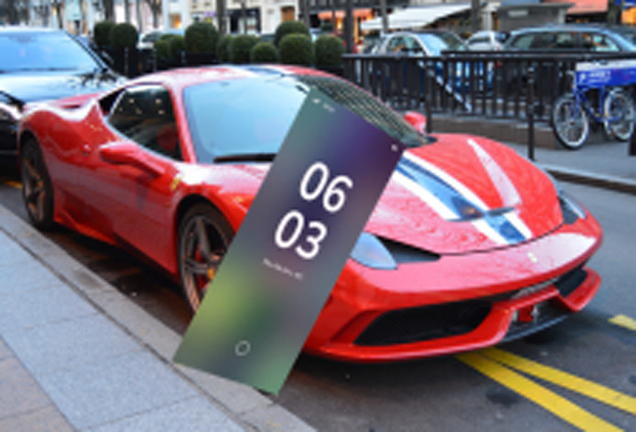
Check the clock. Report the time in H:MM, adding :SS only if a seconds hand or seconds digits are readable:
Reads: 6:03
